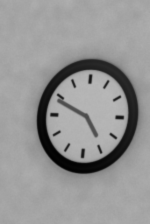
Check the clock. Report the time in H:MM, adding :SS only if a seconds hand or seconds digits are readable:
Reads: 4:49
